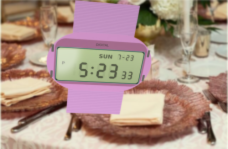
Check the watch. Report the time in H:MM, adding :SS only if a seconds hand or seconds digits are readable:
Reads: 5:23:33
